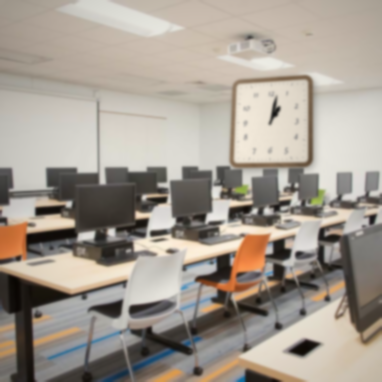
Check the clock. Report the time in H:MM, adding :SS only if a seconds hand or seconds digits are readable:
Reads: 1:02
